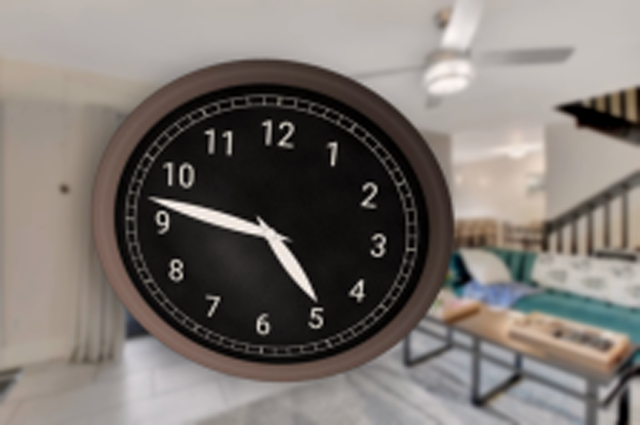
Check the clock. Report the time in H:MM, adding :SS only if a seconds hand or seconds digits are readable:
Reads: 4:47
